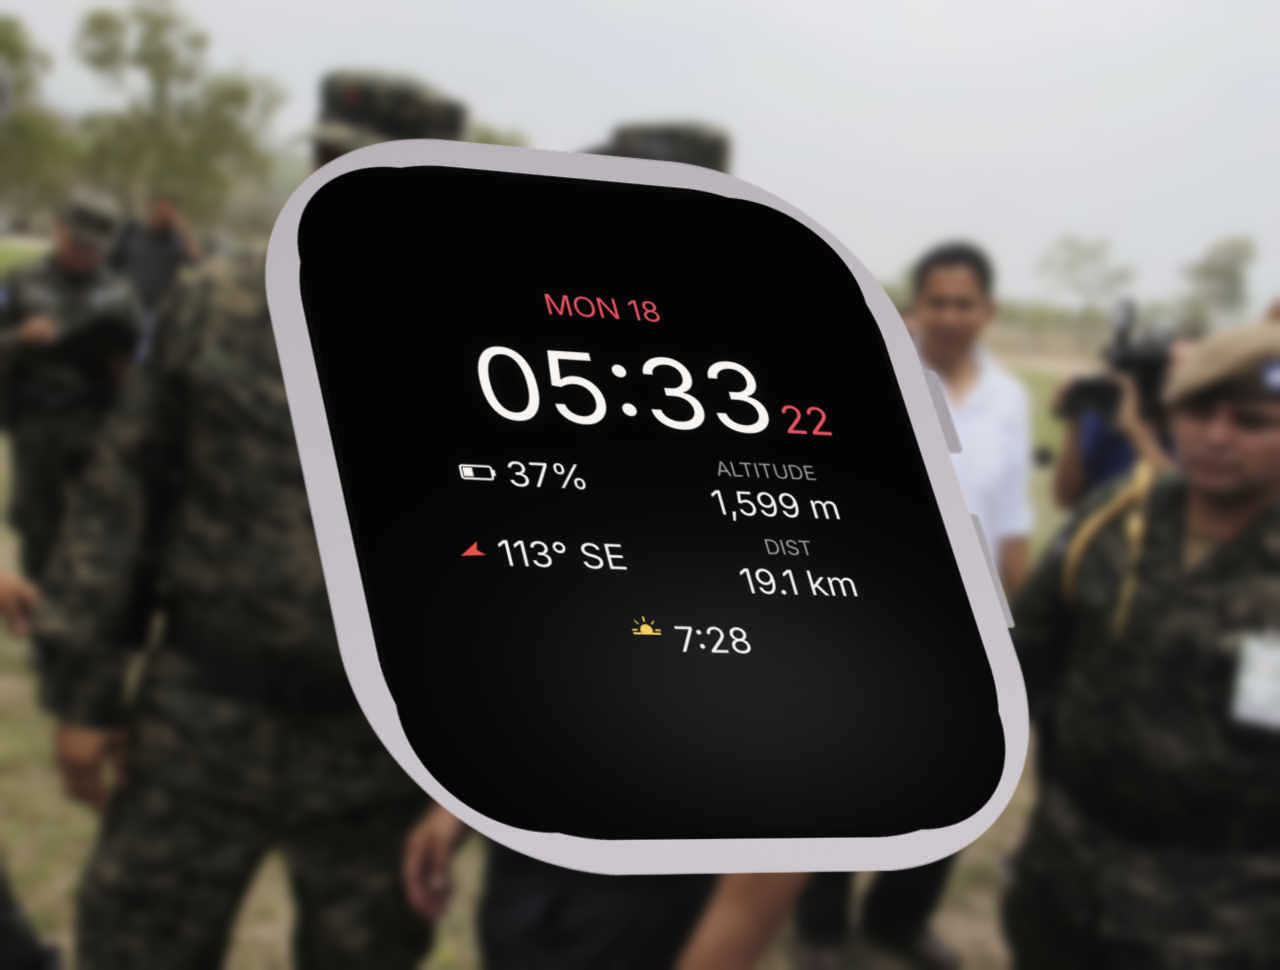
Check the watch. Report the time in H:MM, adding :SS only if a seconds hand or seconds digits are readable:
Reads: 5:33:22
